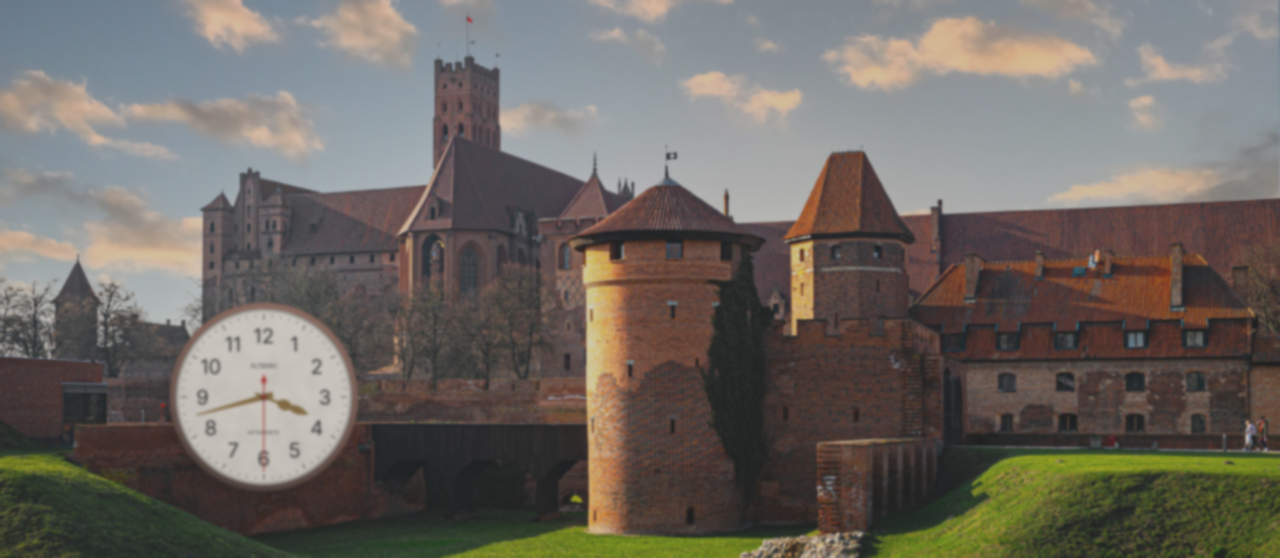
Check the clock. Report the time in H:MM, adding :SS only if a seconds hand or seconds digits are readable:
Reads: 3:42:30
